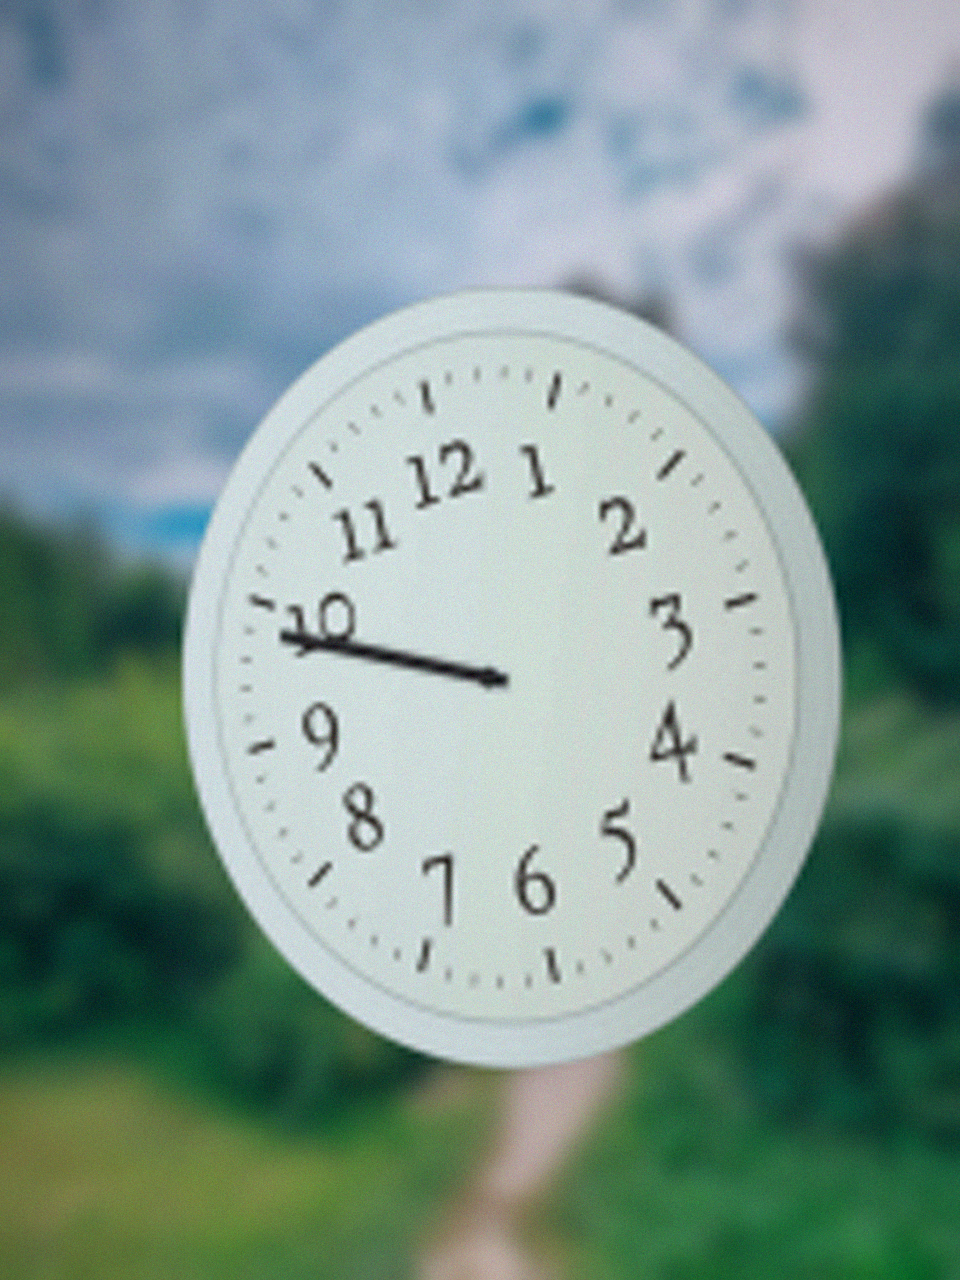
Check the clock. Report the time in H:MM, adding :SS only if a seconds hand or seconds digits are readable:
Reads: 9:49
